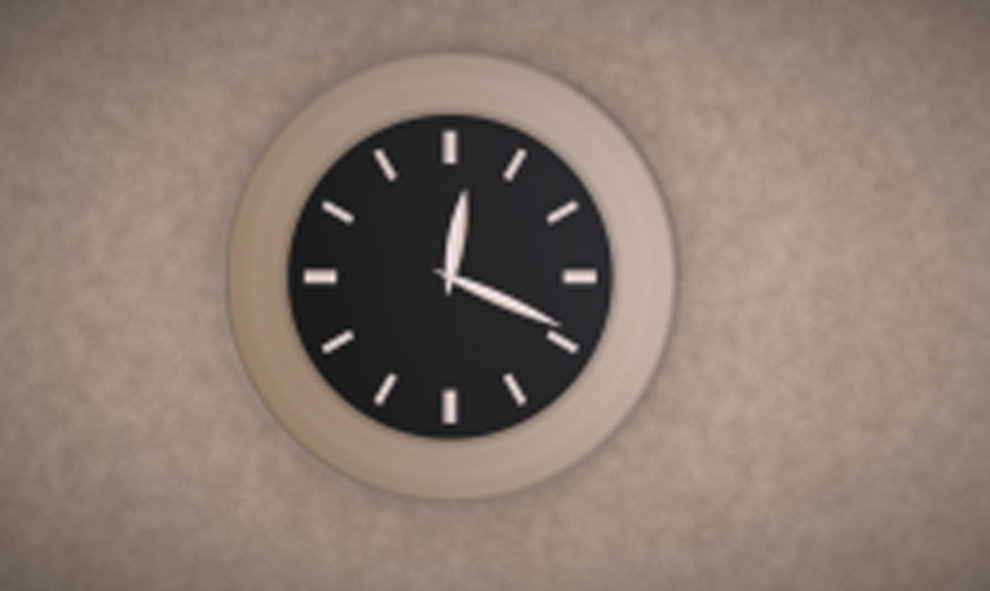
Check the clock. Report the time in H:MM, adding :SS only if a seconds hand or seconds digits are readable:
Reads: 12:19
